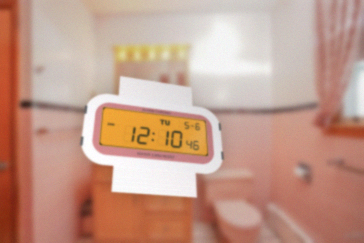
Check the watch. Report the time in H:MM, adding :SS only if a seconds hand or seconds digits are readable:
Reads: 12:10
